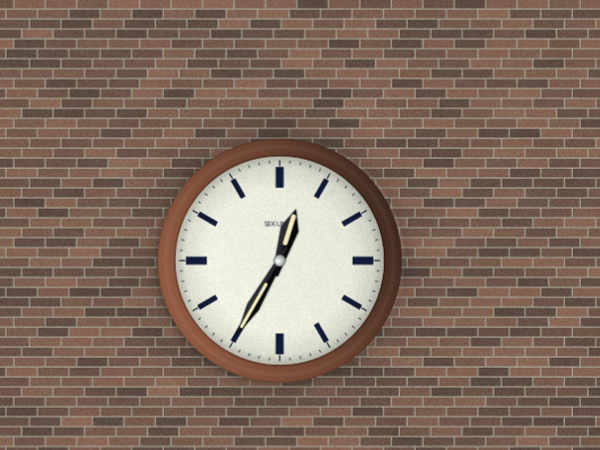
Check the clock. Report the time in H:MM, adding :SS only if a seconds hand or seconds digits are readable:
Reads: 12:35
